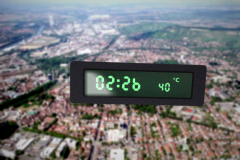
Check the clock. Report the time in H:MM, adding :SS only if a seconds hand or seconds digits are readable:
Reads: 2:26
